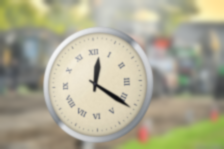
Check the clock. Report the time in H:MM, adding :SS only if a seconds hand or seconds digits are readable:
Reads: 12:21
